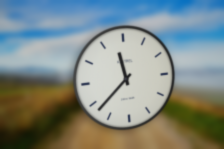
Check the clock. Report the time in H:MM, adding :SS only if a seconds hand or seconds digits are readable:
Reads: 11:38
